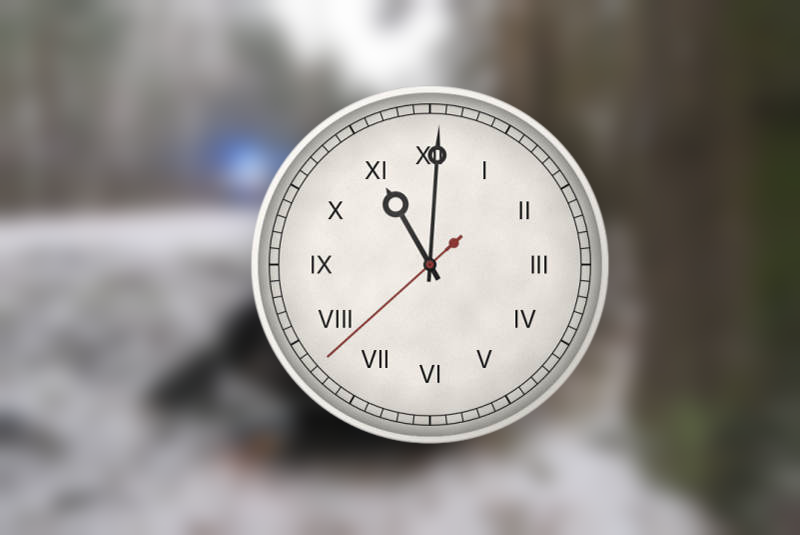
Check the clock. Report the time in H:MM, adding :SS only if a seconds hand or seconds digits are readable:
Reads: 11:00:38
